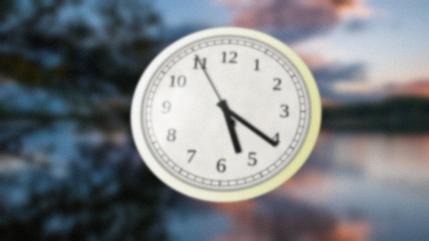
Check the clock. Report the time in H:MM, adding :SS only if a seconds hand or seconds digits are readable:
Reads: 5:20:55
